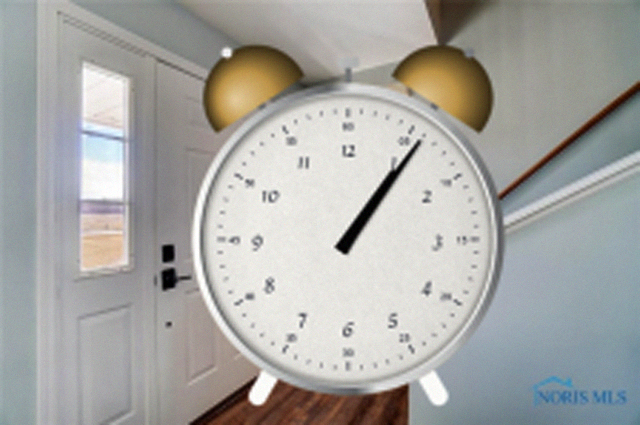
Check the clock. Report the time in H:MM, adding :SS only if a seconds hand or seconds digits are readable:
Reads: 1:06
